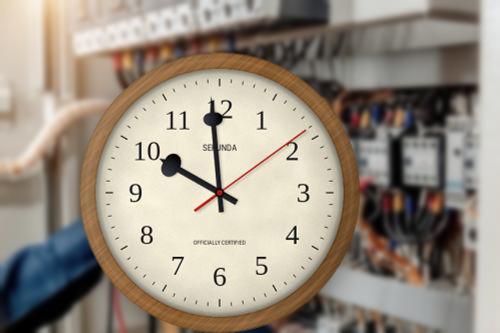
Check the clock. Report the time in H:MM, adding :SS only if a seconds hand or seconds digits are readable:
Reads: 9:59:09
